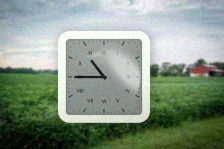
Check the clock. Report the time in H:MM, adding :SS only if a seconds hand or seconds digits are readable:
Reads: 10:45
